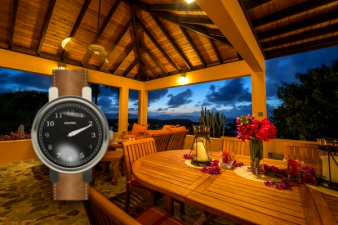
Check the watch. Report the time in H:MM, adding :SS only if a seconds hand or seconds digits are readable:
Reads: 2:11
